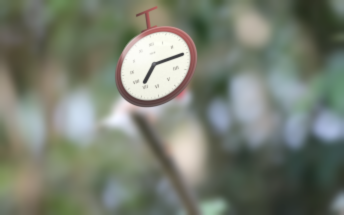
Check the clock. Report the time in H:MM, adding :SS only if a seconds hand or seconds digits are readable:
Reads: 7:15
